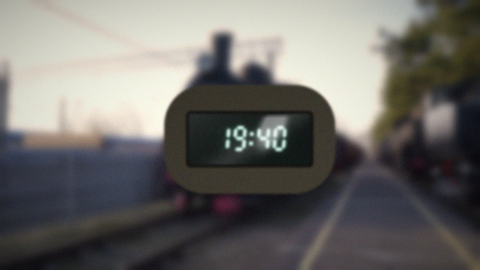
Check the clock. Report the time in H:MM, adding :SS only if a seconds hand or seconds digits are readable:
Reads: 19:40
